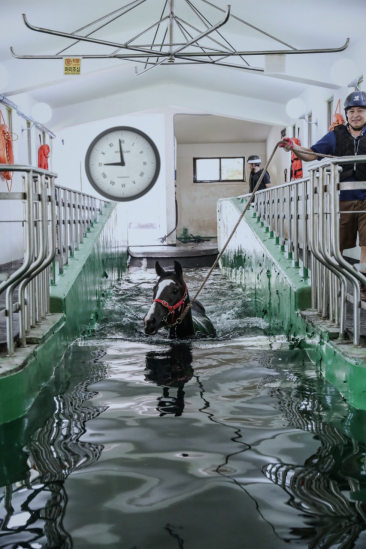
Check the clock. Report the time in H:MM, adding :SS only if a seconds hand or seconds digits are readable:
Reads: 8:59
